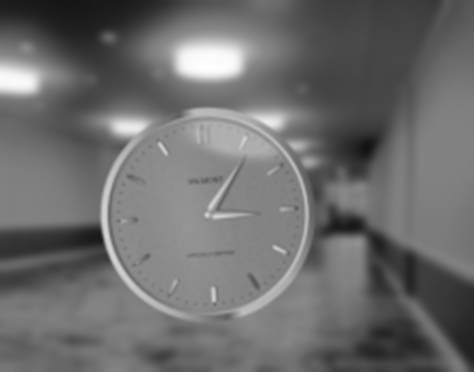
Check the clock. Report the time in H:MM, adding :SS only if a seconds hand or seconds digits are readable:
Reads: 3:06
